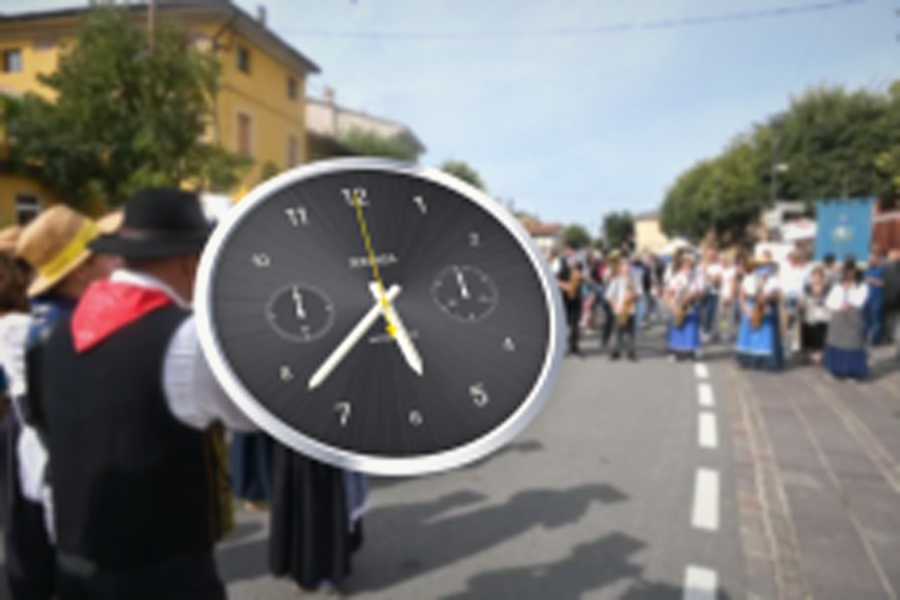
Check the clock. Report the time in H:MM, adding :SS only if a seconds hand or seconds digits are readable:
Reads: 5:38
